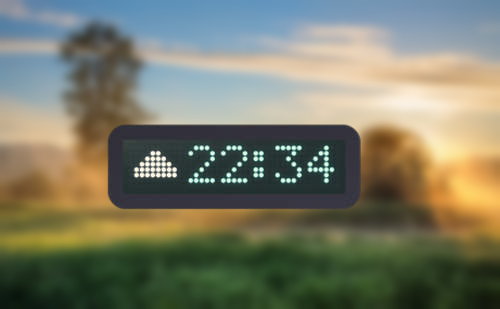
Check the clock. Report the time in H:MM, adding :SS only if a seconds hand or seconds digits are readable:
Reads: 22:34
